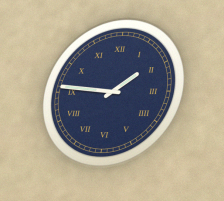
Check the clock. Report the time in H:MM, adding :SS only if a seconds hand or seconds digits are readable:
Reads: 1:46
